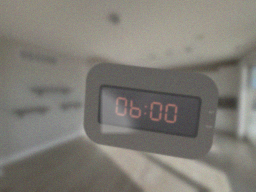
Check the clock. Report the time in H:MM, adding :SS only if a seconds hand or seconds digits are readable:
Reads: 6:00
